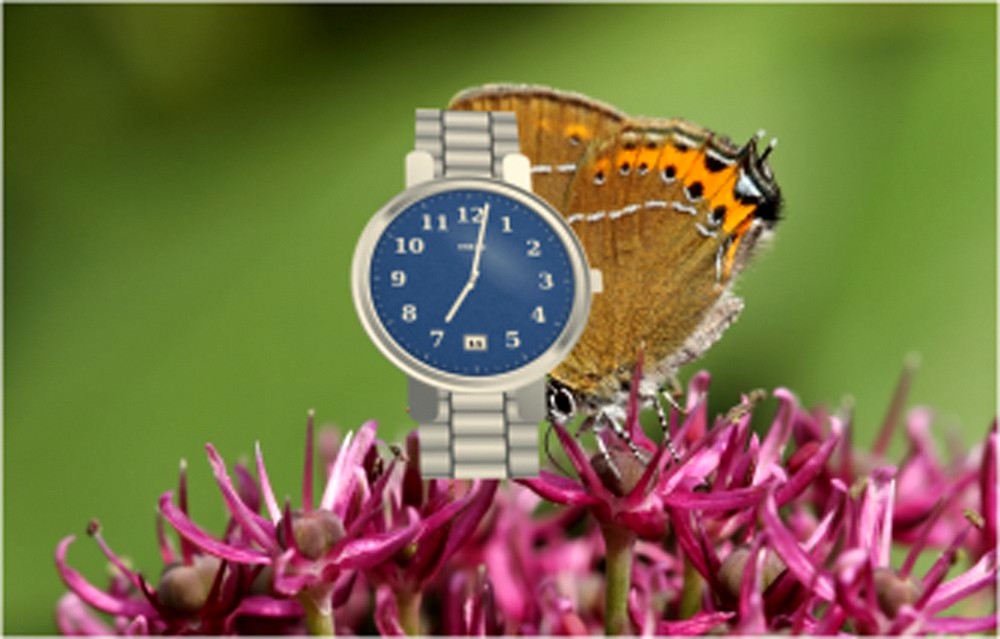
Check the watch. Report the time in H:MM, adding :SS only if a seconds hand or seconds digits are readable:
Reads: 7:02
